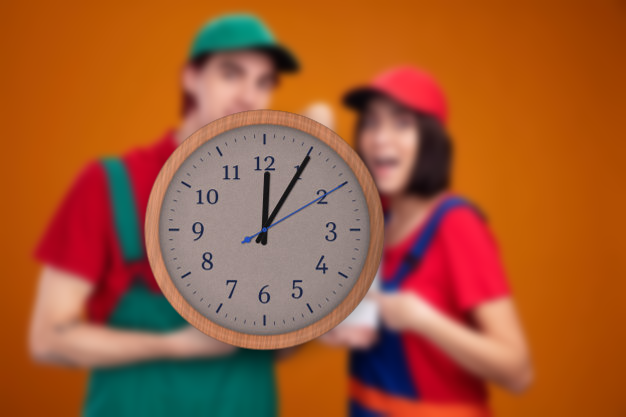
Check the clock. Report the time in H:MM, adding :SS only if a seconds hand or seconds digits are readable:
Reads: 12:05:10
